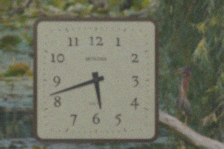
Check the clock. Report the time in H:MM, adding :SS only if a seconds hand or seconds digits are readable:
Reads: 5:42
